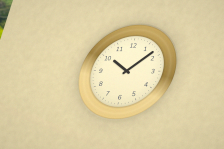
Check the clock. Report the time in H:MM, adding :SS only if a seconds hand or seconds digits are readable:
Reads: 10:08
